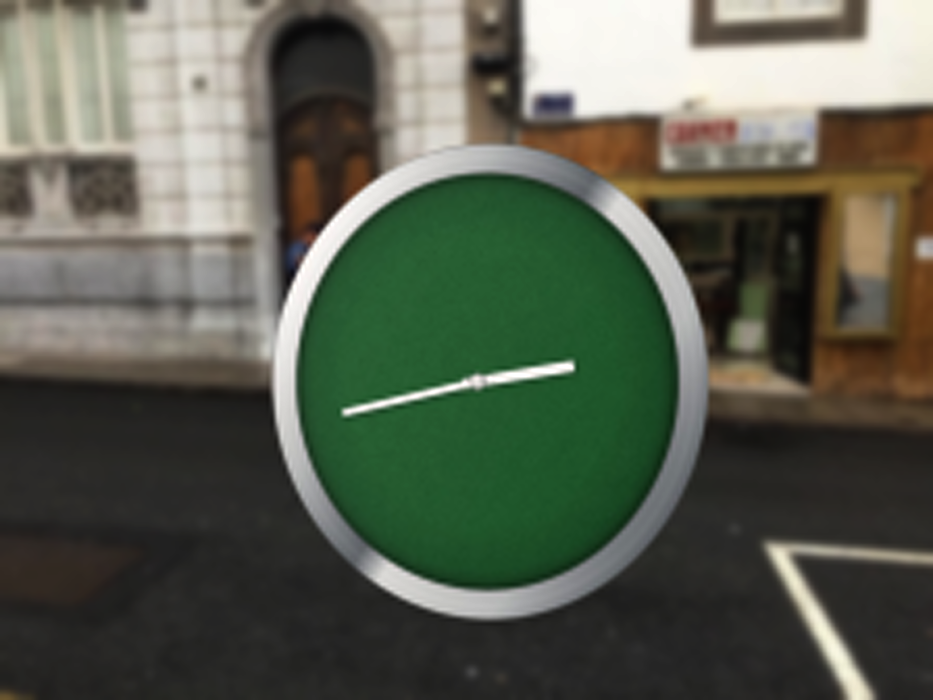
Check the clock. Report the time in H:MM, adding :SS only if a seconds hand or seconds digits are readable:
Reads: 2:43
